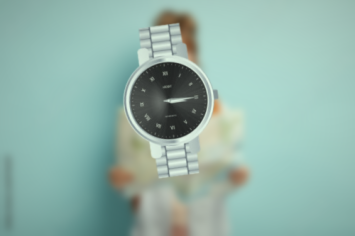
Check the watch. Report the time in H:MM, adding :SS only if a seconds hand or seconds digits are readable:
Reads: 3:15
